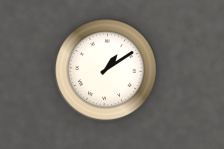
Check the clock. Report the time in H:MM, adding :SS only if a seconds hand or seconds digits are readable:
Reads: 1:09
